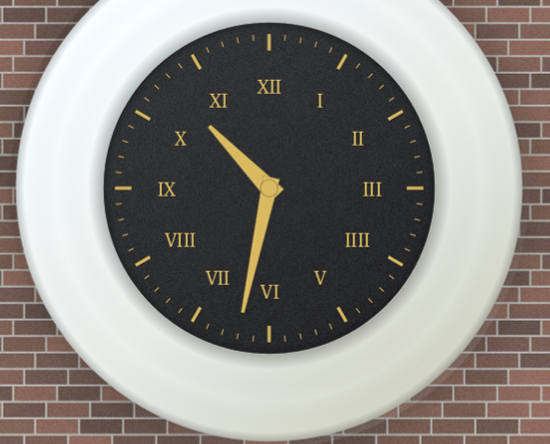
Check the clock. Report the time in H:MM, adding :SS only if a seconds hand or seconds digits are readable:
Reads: 10:32
